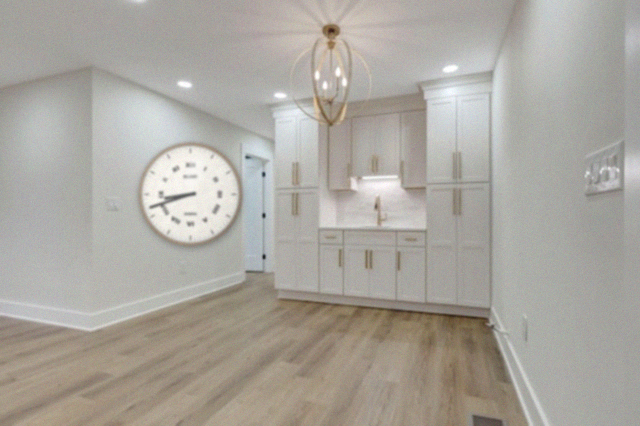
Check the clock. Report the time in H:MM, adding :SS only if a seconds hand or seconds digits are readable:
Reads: 8:42
